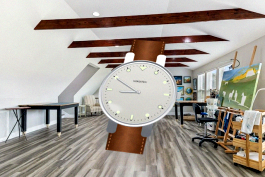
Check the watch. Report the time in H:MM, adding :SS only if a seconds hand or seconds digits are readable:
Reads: 8:50
